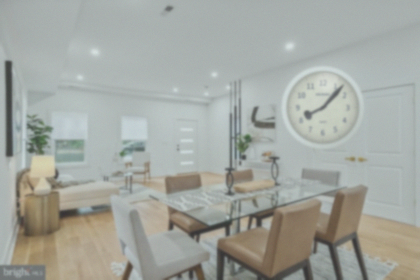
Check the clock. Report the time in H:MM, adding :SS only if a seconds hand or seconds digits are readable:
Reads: 8:07
